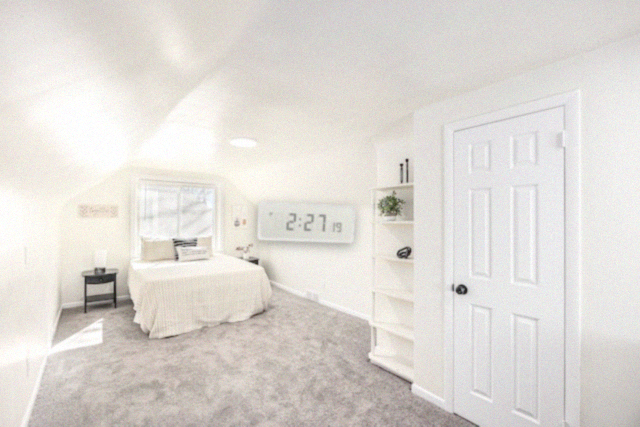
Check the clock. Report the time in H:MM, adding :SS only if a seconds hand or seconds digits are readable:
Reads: 2:27
